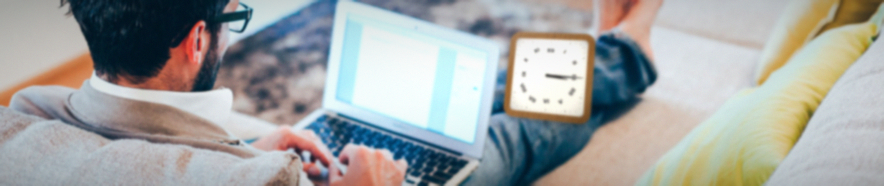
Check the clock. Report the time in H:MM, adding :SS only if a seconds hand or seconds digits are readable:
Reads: 3:15
